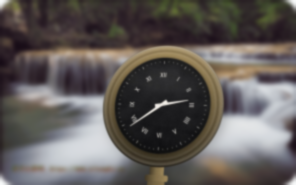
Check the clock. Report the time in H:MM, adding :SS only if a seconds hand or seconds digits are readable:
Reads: 2:39
